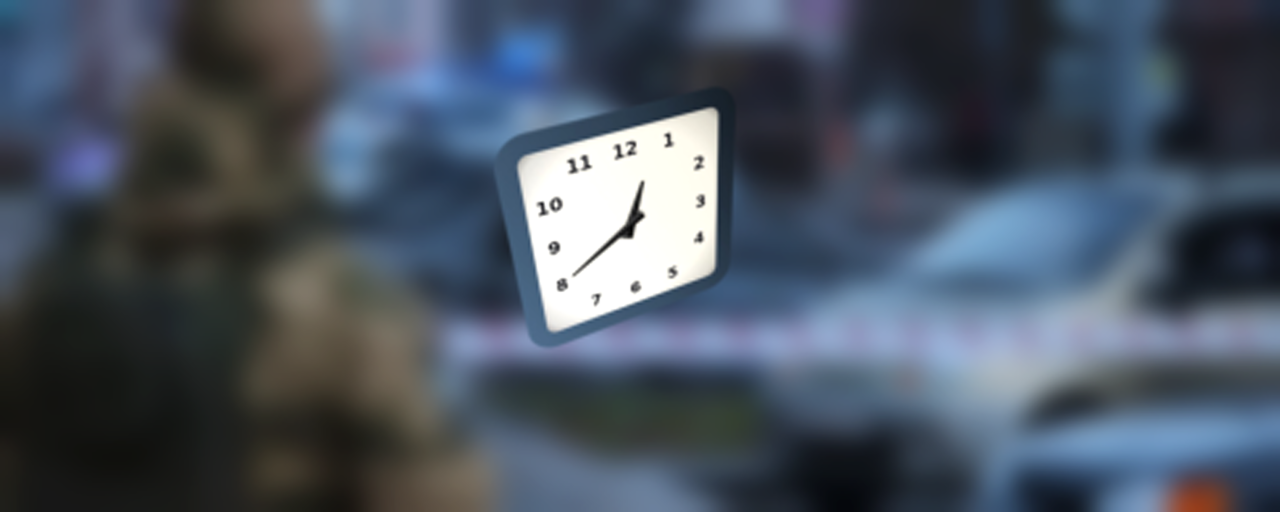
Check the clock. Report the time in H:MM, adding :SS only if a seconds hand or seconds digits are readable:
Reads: 12:40
